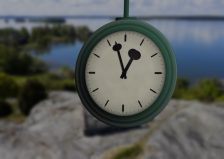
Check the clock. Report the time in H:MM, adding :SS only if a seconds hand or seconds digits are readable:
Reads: 12:57
